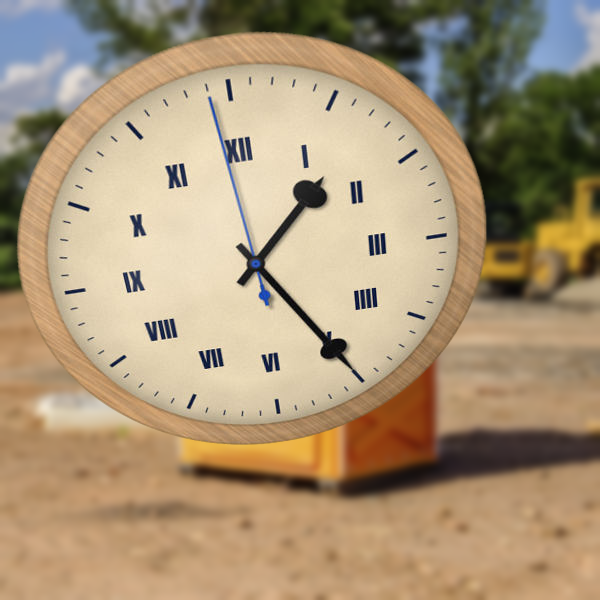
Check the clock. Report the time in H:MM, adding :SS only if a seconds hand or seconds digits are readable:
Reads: 1:24:59
